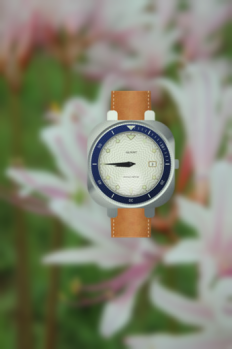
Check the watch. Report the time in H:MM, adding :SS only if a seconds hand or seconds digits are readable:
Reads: 8:45
